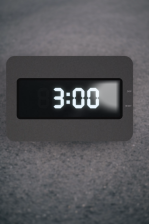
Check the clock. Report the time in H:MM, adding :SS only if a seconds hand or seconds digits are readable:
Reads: 3:00
